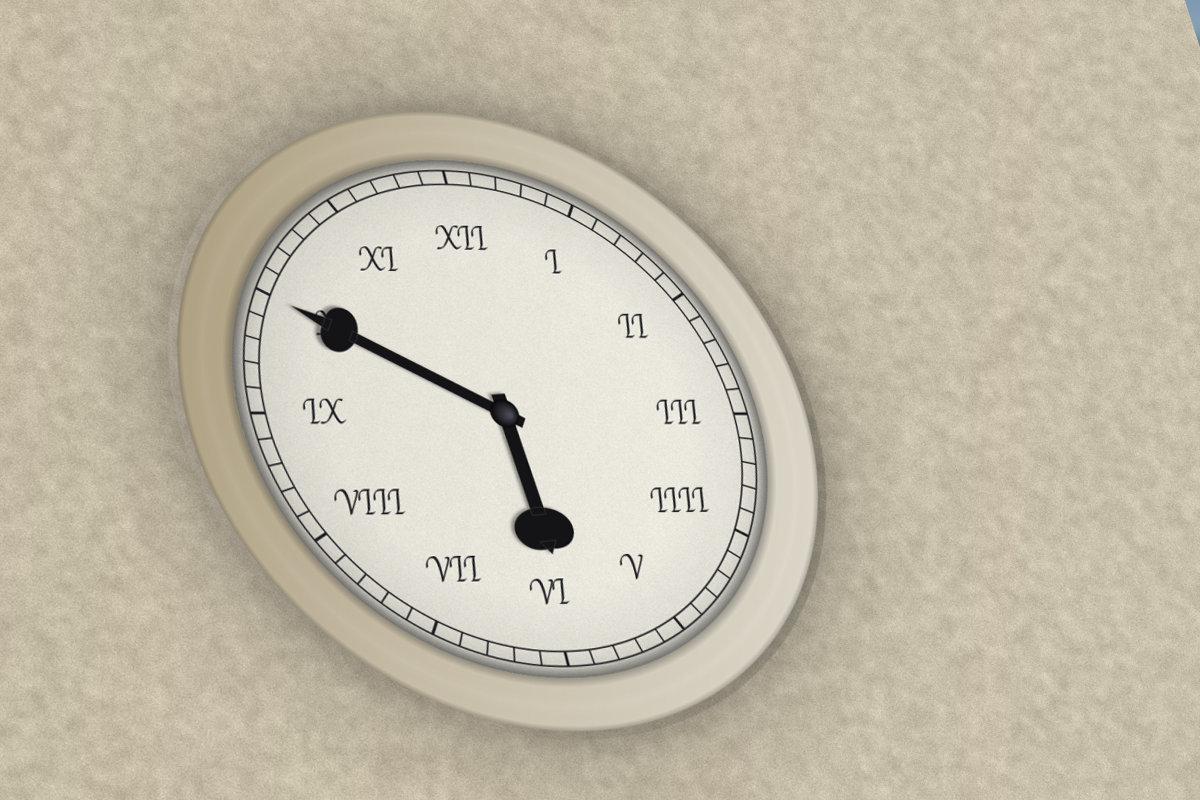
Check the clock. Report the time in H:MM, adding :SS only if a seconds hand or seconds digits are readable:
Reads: 5:50
